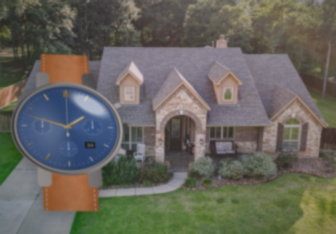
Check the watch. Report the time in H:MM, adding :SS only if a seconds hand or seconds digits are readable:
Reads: 1:48
